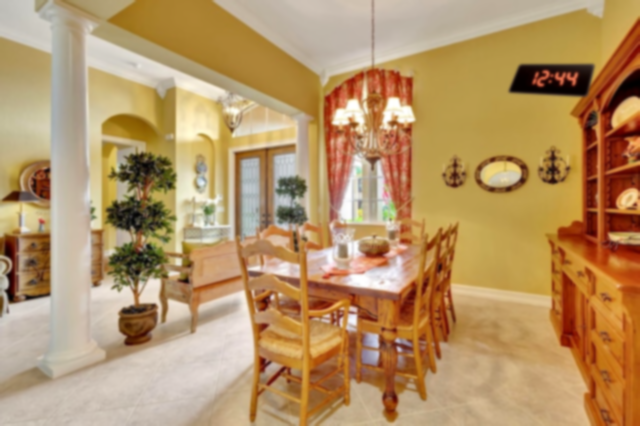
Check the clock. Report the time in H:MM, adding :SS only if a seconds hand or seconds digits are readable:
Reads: 12:44
